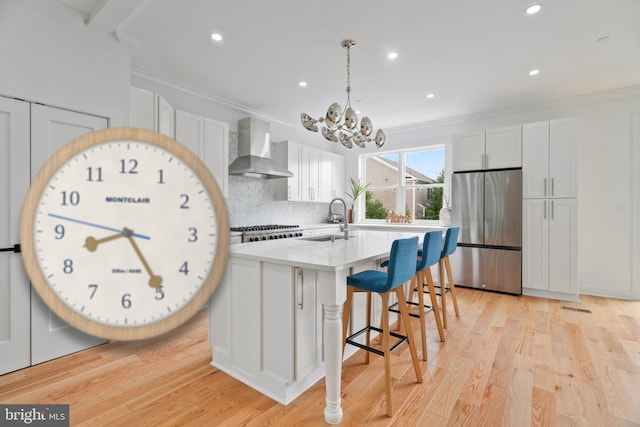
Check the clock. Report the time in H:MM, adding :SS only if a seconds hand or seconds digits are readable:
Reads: 8:24:47
